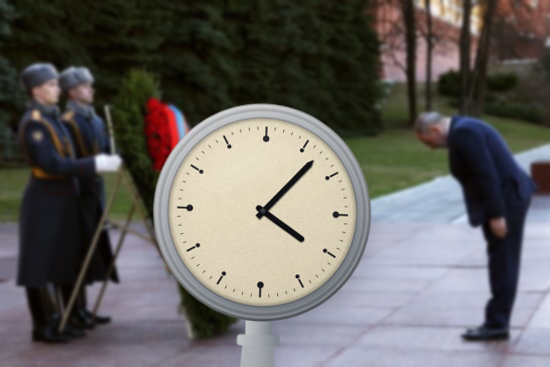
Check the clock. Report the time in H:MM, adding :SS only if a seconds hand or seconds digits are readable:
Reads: 4:07
